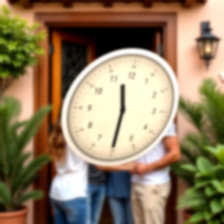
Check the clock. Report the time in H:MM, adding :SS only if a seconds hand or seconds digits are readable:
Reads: 11:30
